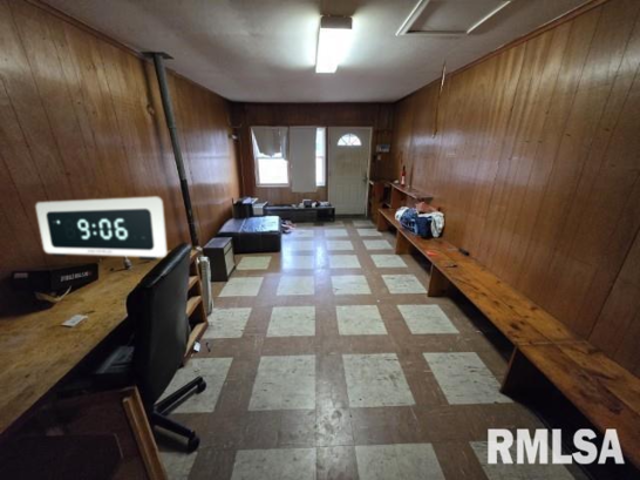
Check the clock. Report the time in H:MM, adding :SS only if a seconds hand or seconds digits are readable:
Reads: 9:06
